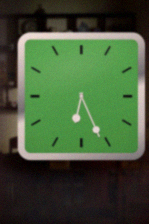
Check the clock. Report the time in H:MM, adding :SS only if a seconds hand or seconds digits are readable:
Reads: 6:26
